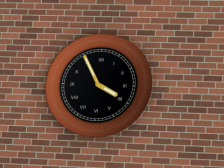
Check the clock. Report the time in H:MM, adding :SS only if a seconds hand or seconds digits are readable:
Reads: 3:55
